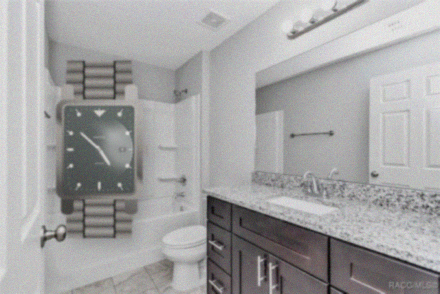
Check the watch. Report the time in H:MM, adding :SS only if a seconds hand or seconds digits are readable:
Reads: 4:52
